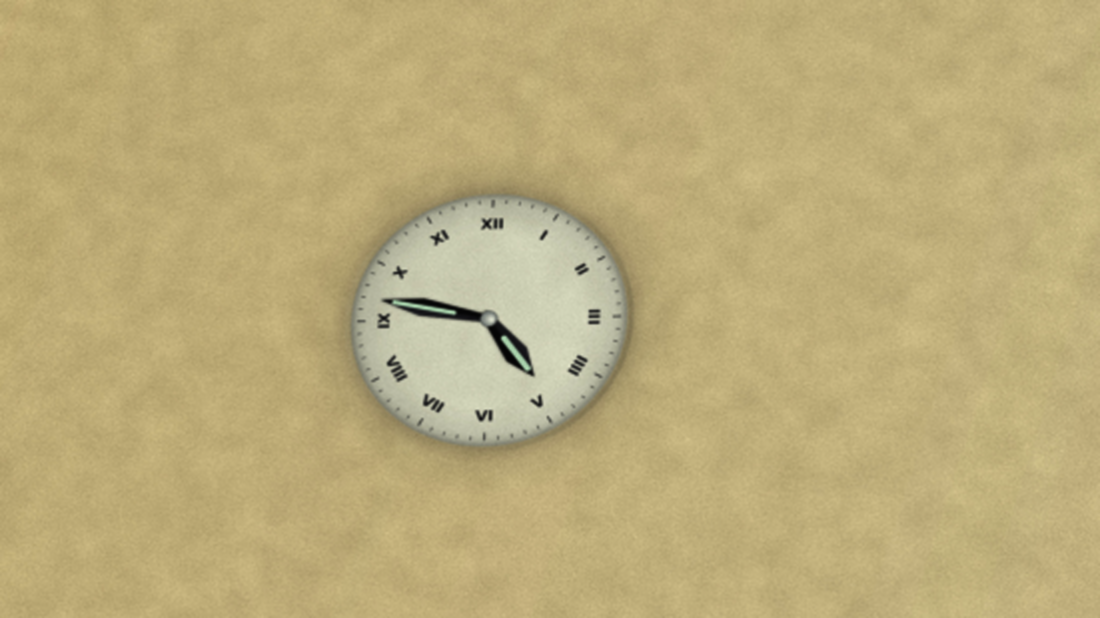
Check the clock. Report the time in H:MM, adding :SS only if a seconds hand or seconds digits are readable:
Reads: 4:47
